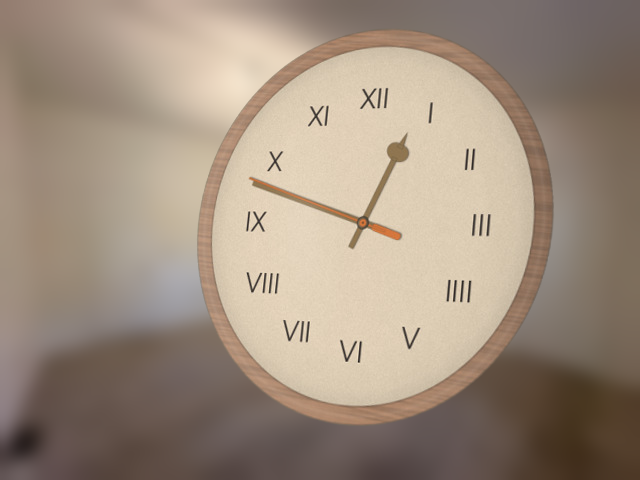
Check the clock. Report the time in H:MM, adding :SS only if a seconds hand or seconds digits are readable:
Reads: 12:47:48
